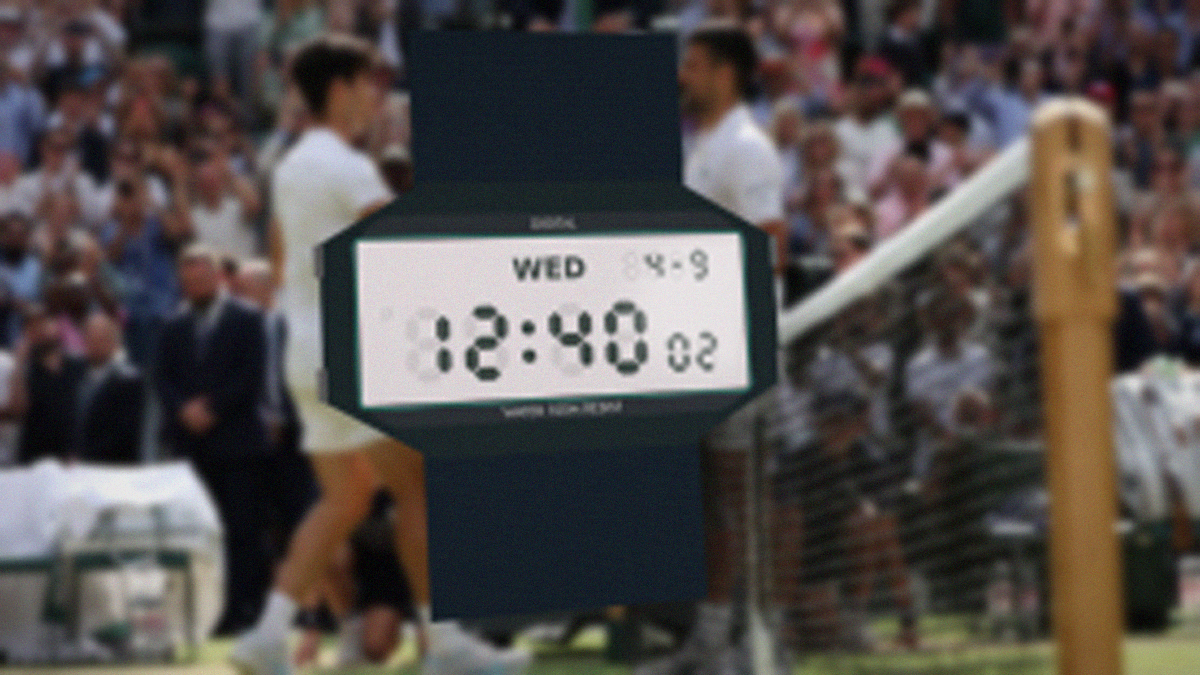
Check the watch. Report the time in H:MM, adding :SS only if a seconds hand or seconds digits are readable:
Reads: 12:40:02
